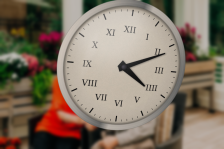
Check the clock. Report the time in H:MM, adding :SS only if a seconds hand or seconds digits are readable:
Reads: 4:11
